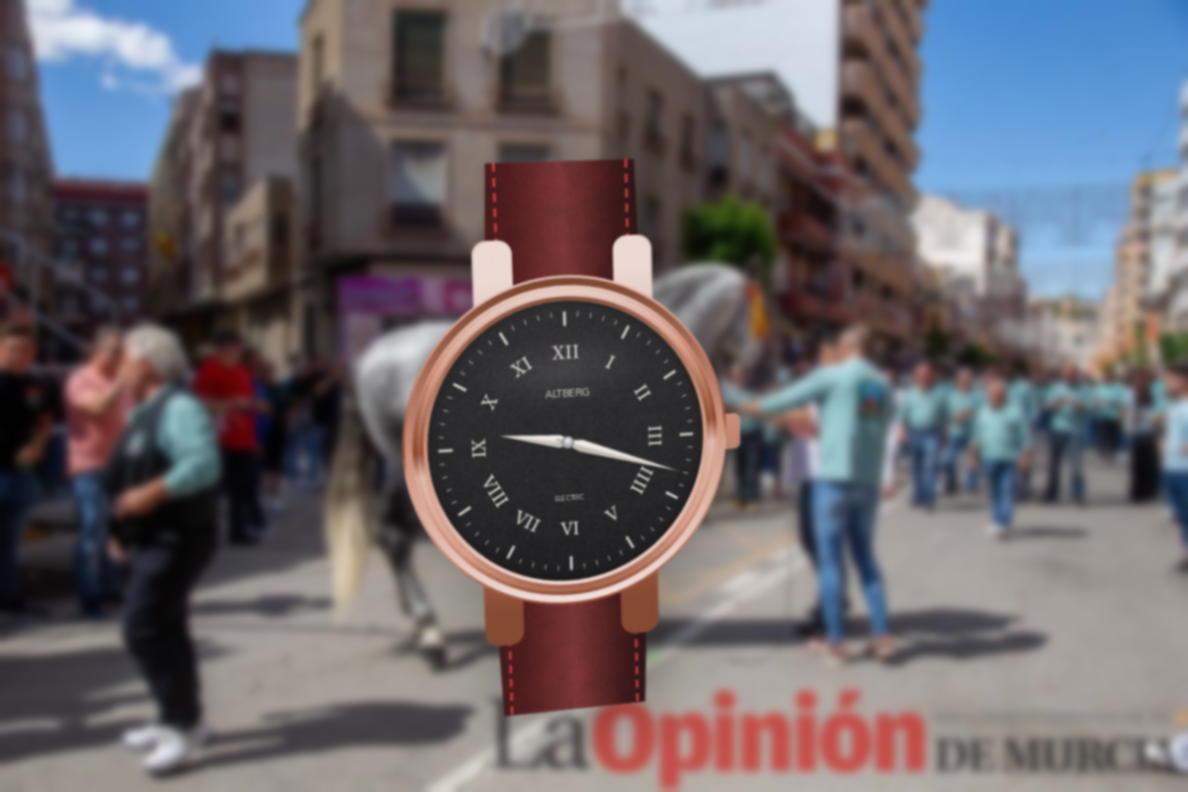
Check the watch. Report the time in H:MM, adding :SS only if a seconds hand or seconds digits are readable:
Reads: 9:18
